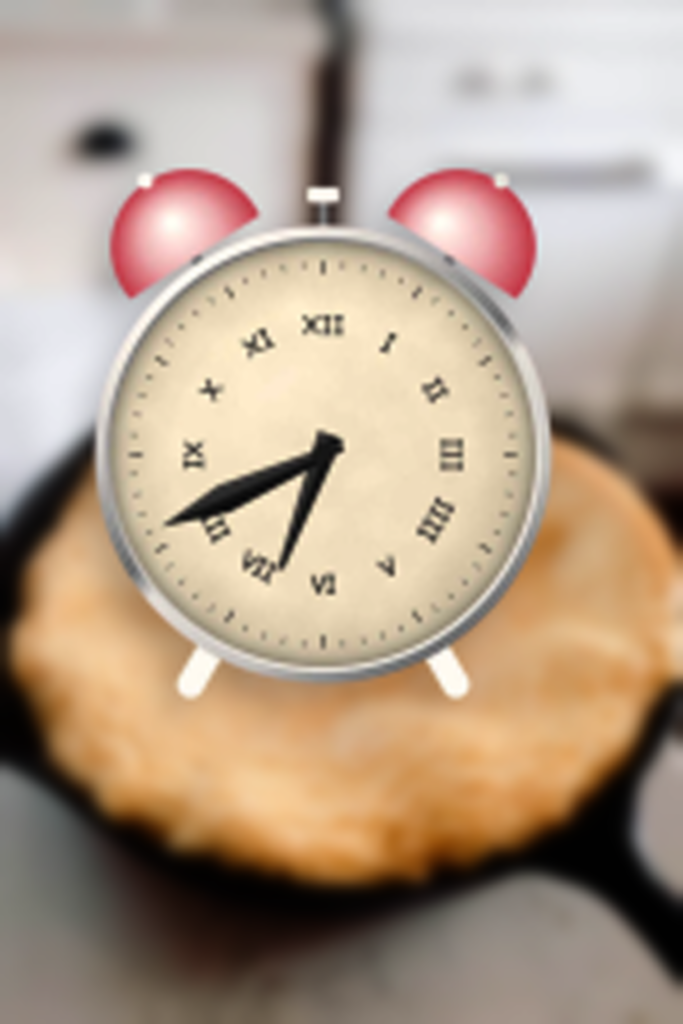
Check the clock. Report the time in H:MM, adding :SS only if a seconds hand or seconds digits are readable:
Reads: 6:41
